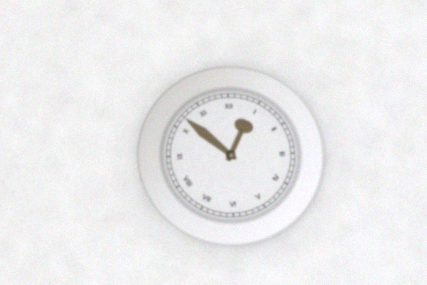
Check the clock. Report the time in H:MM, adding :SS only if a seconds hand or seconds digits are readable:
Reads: 12:52
